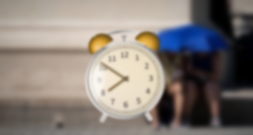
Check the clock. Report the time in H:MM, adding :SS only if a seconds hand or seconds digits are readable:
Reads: 7:51
